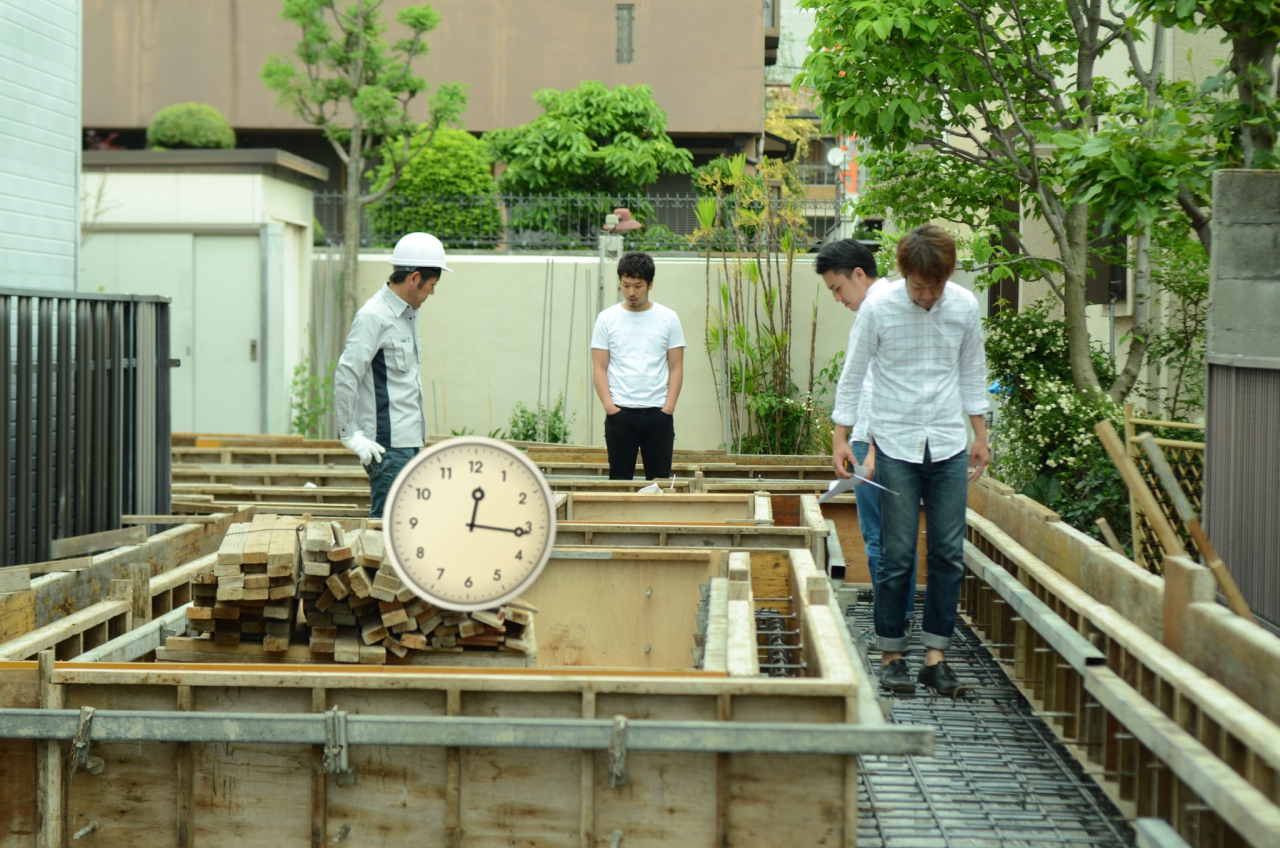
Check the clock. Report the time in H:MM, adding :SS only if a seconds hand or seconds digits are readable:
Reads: 12:16
